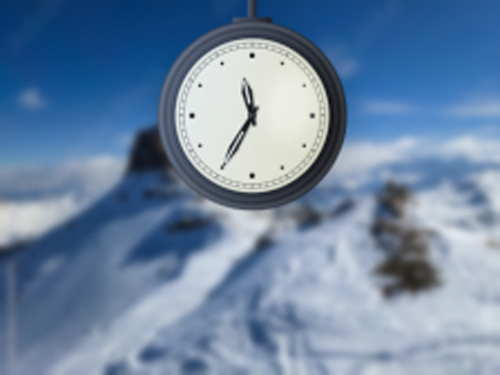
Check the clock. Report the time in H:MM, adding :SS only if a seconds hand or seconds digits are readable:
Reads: 11:35
